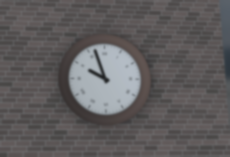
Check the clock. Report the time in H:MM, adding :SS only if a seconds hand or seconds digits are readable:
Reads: 9:57
